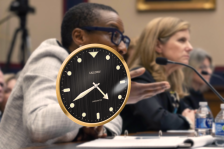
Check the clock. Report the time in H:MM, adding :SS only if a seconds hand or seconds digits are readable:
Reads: 4:41
